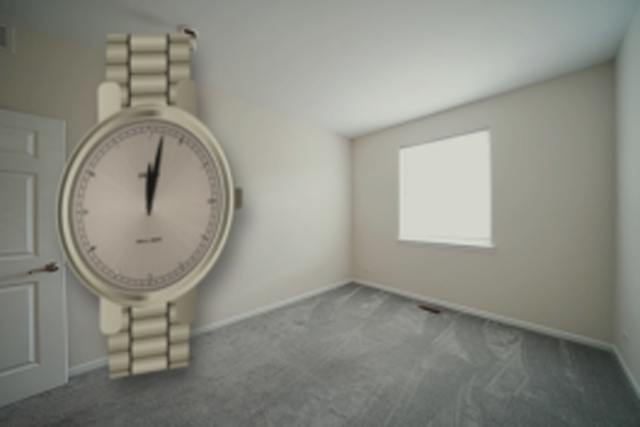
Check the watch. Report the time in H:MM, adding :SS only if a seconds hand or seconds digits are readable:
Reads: 12:02
